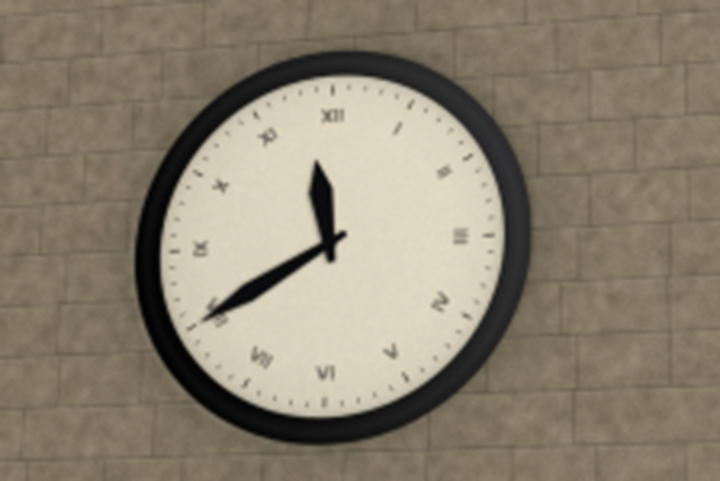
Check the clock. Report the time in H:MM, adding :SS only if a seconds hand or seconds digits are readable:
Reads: 11:40
